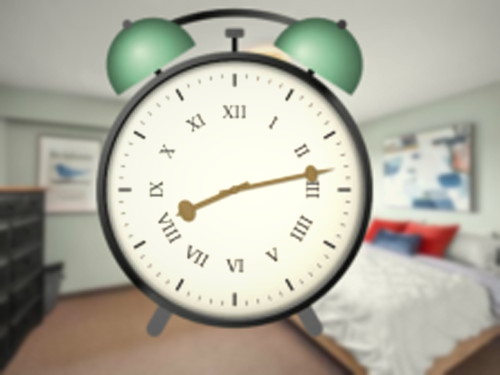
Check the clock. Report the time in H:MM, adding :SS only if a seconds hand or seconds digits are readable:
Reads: 8:13
